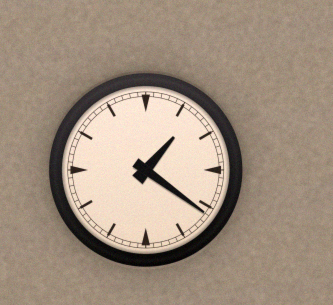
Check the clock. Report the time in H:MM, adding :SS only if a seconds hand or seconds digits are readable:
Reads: 1:21
